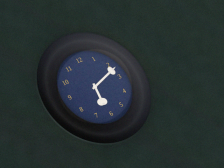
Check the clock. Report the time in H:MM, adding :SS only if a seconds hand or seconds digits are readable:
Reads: 6:12
